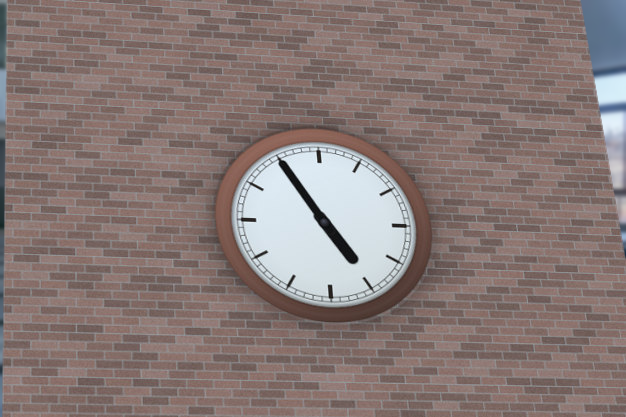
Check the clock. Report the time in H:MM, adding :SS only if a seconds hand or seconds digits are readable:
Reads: 4:55
